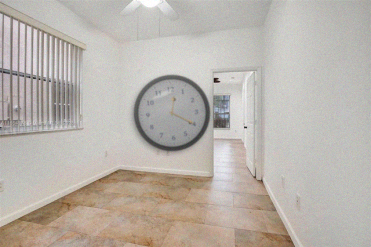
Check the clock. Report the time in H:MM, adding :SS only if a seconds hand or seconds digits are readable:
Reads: 12:20
